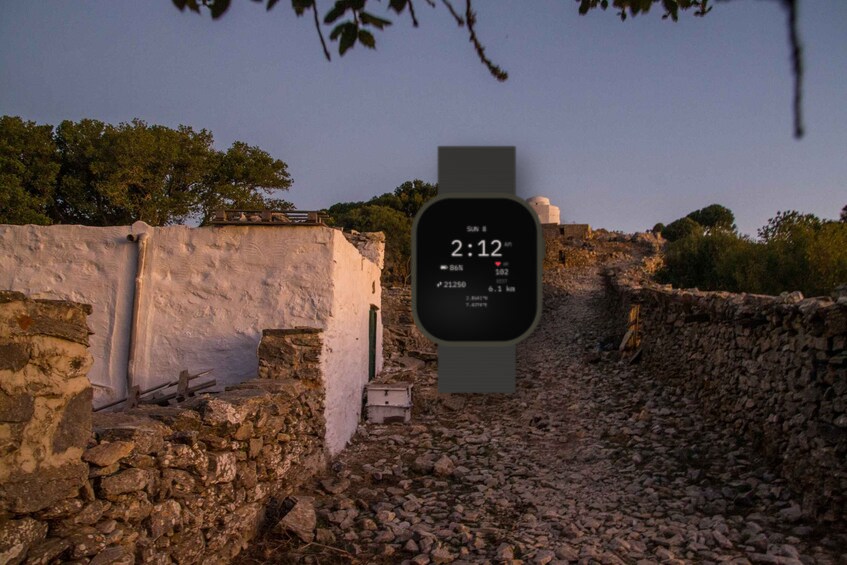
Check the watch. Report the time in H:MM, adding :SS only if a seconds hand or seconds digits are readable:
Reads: 2:12
